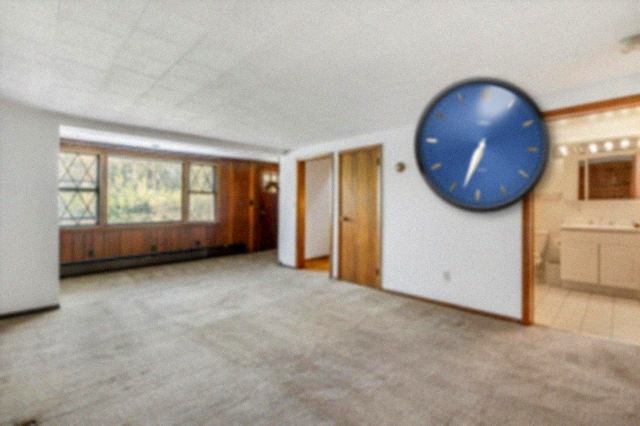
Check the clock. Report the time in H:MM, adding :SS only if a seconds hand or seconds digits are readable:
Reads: 6:33
